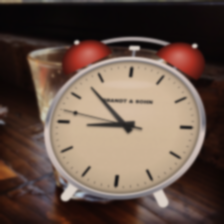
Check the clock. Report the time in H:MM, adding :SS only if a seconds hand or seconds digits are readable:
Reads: 8:52:47
